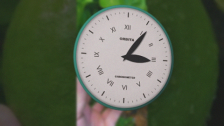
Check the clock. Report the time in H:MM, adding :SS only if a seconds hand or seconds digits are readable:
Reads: 3:06
